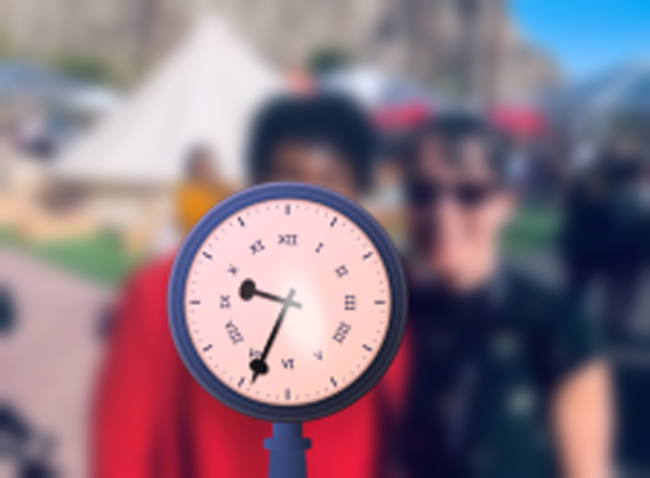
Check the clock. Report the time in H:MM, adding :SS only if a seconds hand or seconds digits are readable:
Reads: 9:34
